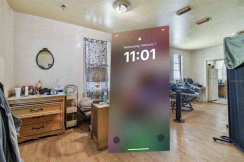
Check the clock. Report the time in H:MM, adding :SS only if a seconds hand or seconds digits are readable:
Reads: 11:01
